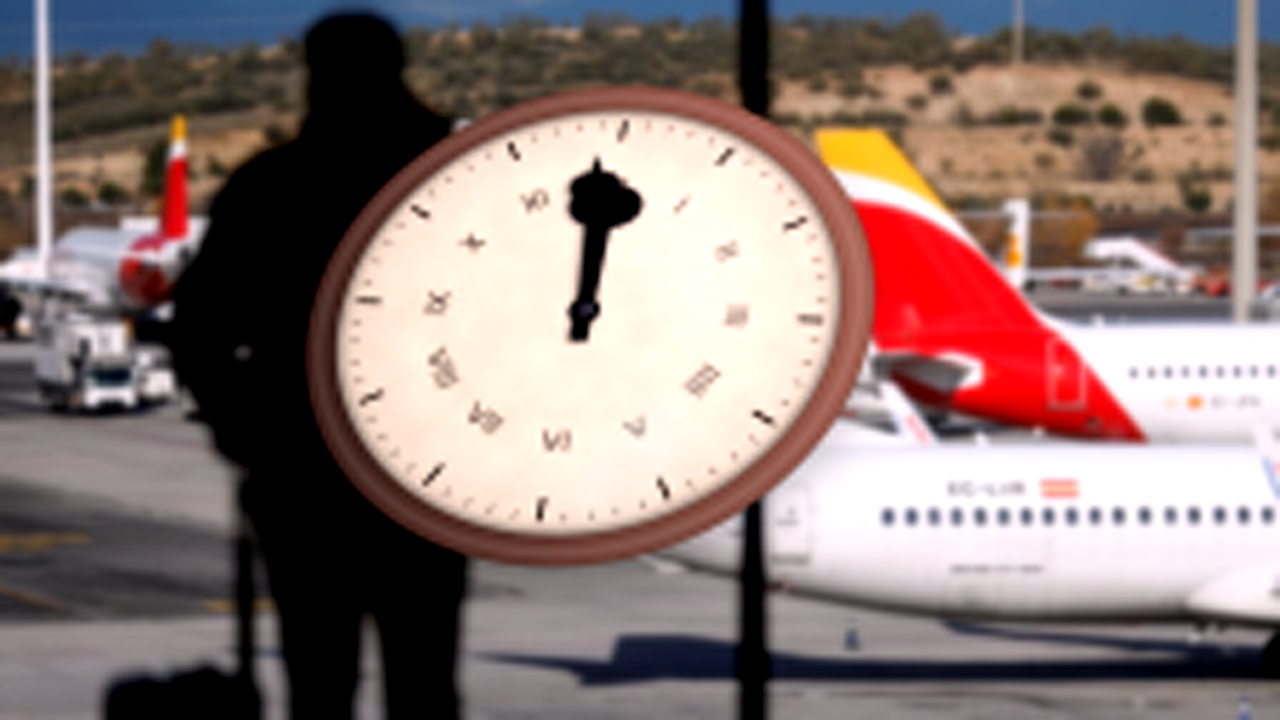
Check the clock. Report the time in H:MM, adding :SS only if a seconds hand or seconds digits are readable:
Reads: 11:59
